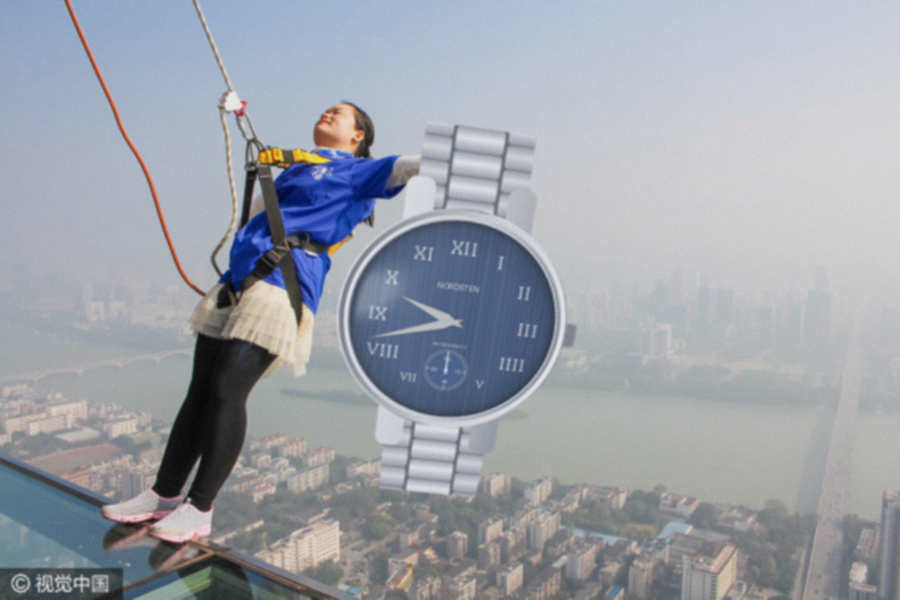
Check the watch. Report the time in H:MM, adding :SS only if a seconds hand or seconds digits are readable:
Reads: 9:42
